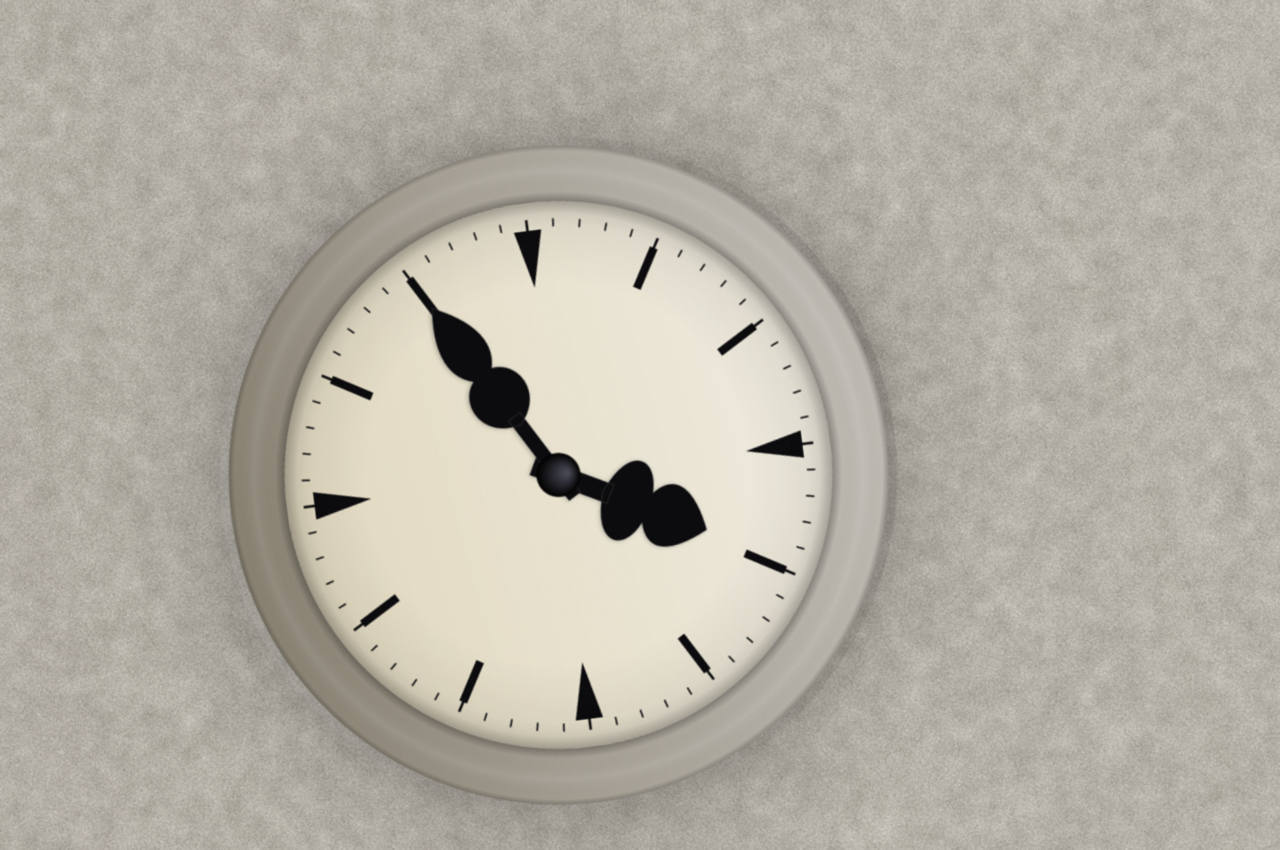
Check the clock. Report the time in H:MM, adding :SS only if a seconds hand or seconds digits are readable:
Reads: 3:55
